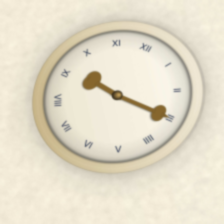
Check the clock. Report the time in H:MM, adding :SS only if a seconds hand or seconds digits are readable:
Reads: 9:15
